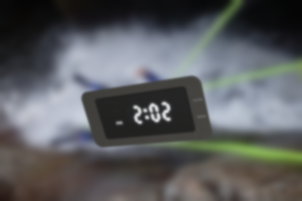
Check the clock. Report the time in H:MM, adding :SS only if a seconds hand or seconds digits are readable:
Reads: 2:02
